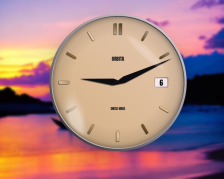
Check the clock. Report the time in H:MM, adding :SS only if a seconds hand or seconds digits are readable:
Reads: 9:11
